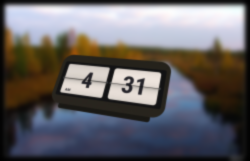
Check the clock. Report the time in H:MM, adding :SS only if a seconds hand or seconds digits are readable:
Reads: 4:31
